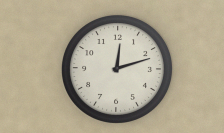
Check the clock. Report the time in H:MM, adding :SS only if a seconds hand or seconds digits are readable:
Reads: 12:12
